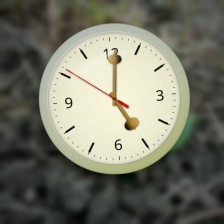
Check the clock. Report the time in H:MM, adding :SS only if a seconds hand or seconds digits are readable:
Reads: 5:00:51
